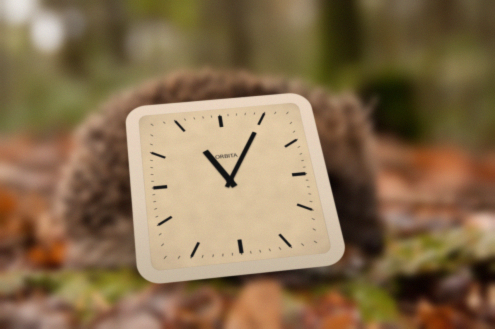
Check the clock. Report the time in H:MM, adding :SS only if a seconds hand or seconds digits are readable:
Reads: 11:05
